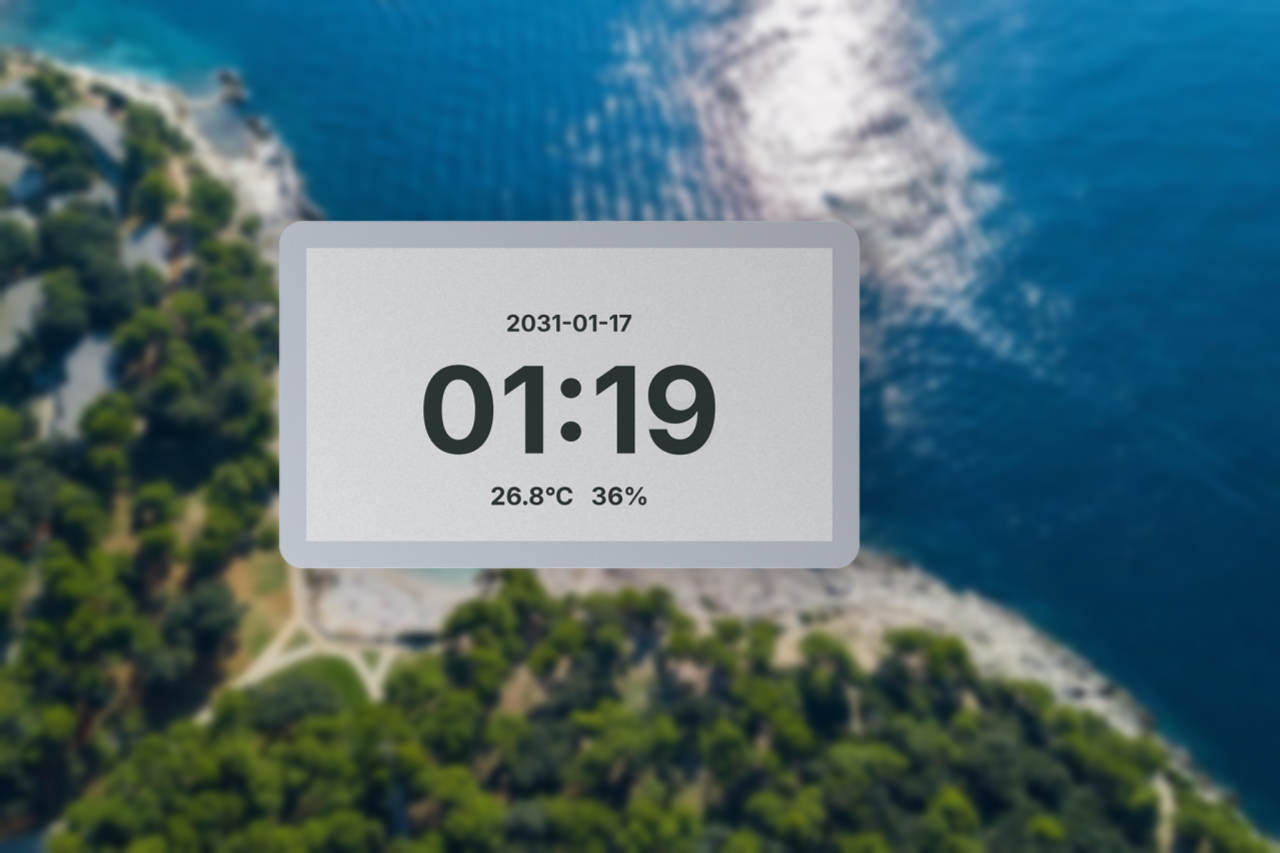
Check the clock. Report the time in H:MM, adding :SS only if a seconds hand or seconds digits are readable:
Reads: 1:19
